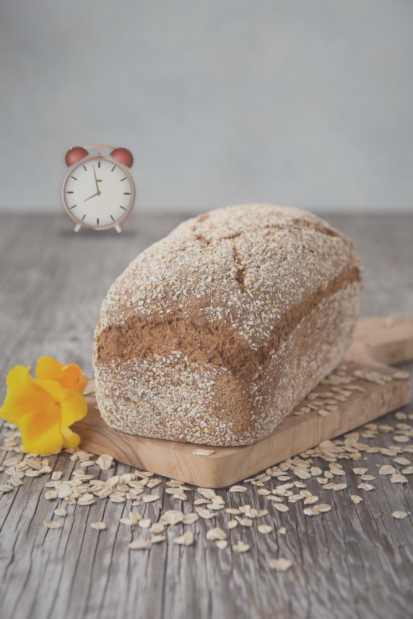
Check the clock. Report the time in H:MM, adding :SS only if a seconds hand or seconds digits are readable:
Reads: 7:58
